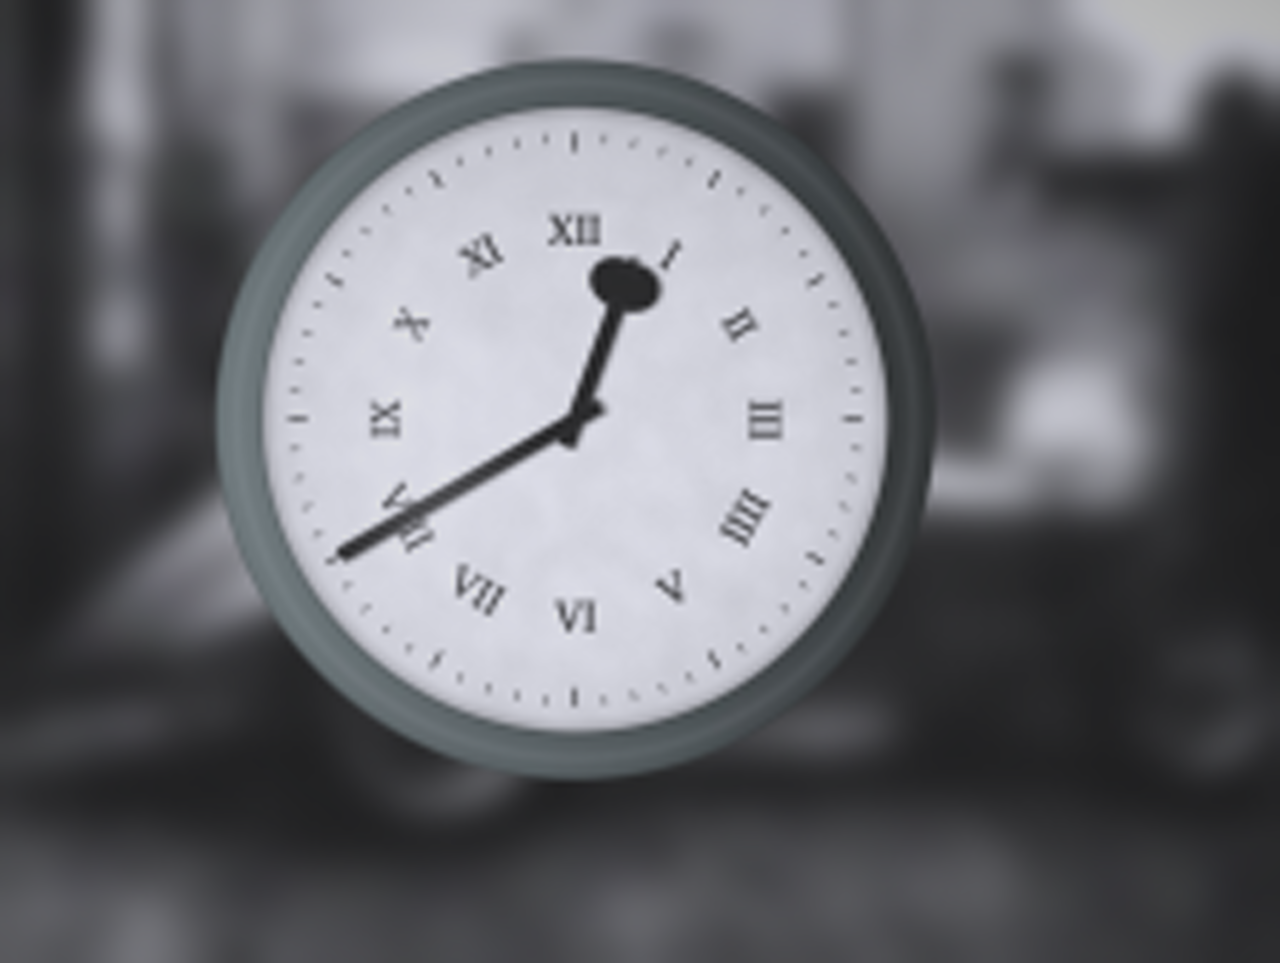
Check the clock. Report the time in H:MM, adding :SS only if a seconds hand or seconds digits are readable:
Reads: 12:40
